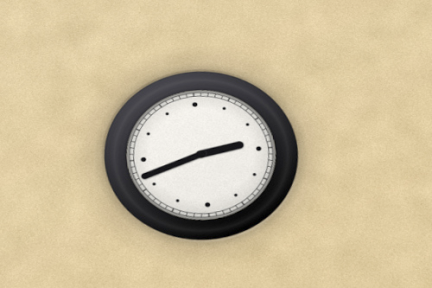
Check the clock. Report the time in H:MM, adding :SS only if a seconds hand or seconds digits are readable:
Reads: 2:42
